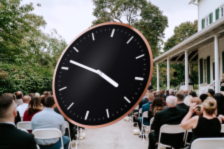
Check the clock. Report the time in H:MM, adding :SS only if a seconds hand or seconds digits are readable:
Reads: 3:47
